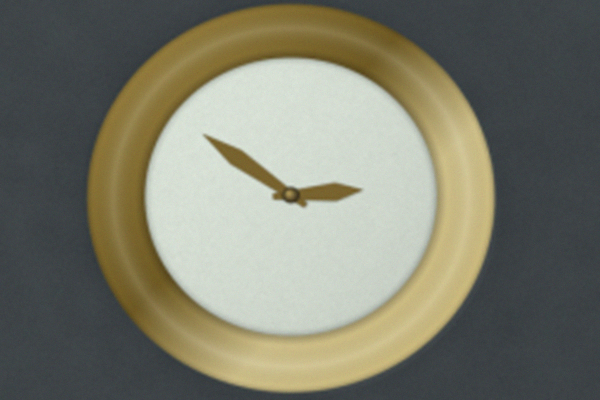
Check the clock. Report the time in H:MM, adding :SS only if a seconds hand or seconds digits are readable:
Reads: 2:51
